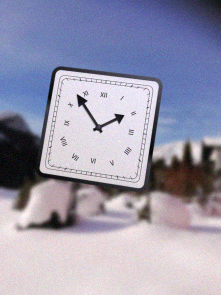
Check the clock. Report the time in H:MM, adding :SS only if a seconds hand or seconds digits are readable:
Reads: 1:53
